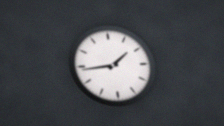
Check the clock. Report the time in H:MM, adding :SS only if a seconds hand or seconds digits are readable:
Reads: 1:44
